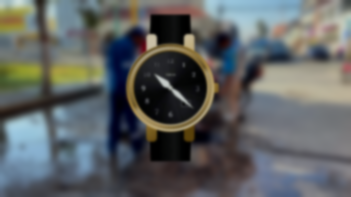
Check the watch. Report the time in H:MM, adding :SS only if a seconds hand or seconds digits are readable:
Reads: 10:22
